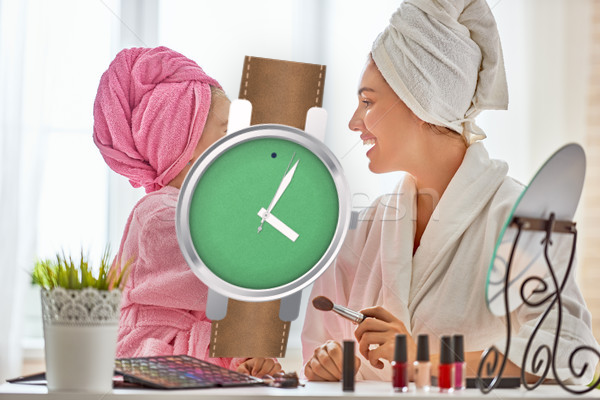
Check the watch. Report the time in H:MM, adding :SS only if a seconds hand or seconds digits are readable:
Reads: 4:04:03
